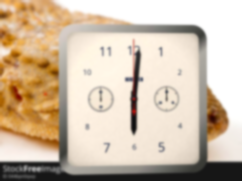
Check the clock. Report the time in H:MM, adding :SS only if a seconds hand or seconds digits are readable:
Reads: 6:01
